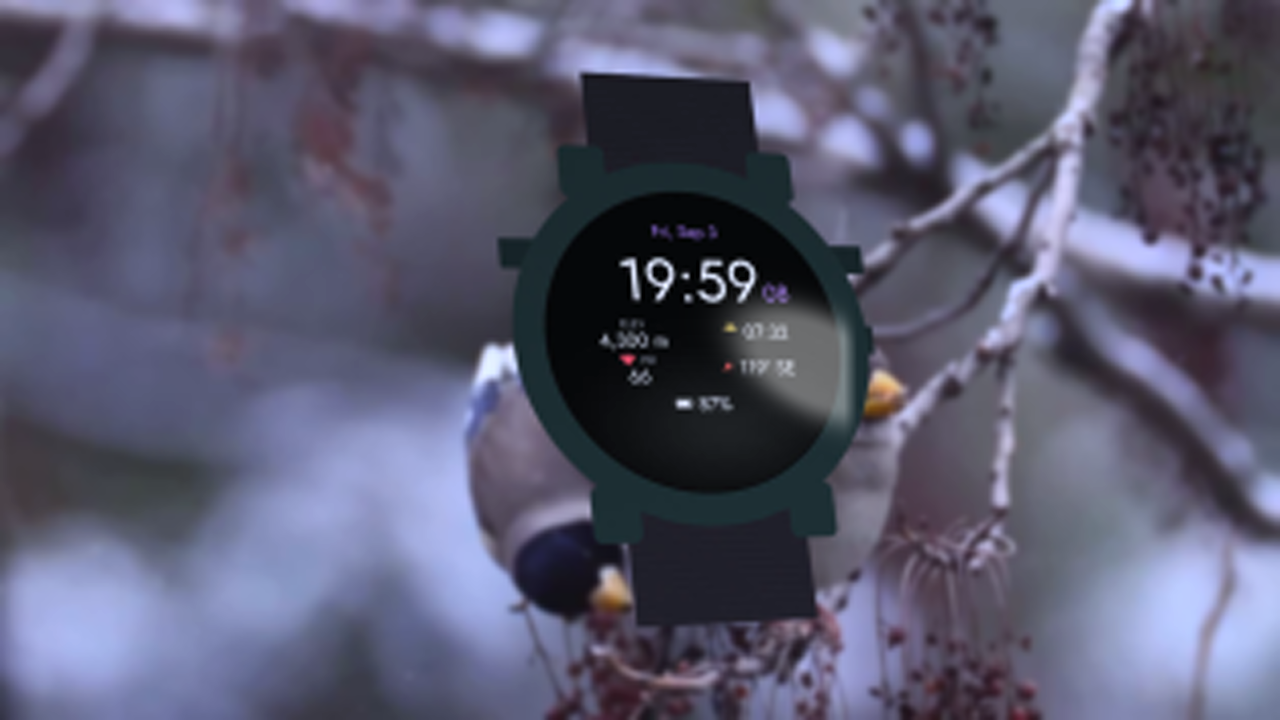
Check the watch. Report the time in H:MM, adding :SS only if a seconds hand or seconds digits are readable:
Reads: 19:59
